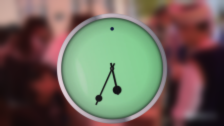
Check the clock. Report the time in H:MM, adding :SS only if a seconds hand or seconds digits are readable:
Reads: 5:34
